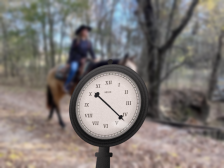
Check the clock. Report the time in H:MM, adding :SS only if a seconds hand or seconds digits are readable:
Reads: 10:22
